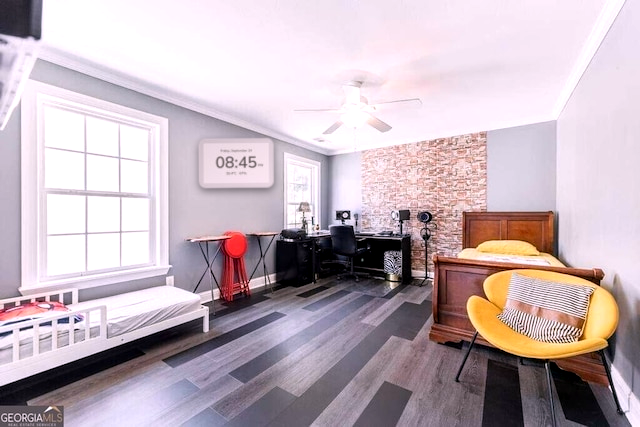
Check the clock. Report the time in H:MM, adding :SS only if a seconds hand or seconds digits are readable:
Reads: 8:45
